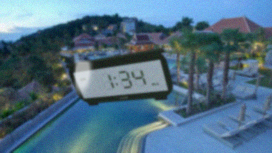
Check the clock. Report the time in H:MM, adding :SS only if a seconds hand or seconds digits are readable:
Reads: 1:34
